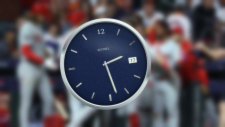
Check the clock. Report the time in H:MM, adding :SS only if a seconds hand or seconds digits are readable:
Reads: 2:28
